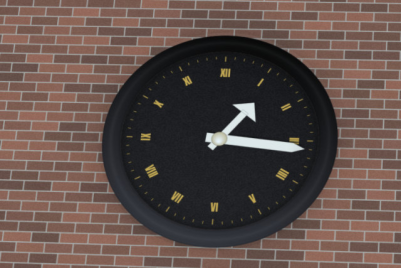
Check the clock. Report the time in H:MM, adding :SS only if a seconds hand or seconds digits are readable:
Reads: 1:16
